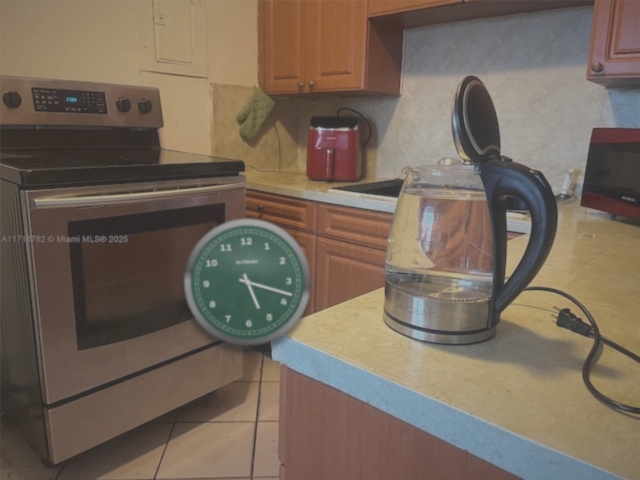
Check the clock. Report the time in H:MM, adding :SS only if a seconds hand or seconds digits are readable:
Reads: 5:18
